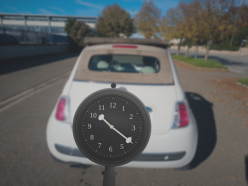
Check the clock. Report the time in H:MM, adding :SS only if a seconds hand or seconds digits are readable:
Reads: 10:21
